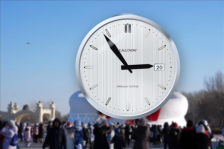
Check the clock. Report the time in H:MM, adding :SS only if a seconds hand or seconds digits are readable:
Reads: 2:54
